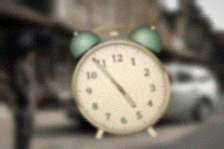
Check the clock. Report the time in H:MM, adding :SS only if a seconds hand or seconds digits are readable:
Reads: 4:54
